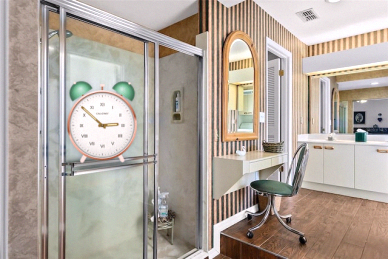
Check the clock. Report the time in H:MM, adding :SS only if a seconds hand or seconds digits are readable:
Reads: 2:52
